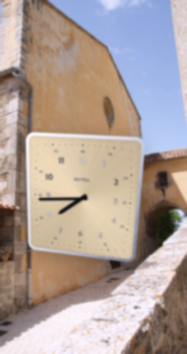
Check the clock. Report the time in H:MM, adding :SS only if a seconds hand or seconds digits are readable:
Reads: 7:44
